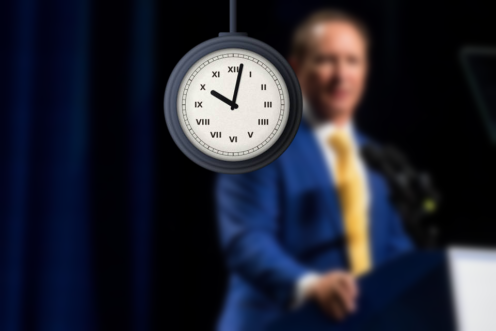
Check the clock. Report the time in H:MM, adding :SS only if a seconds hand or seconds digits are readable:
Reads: 10:02
